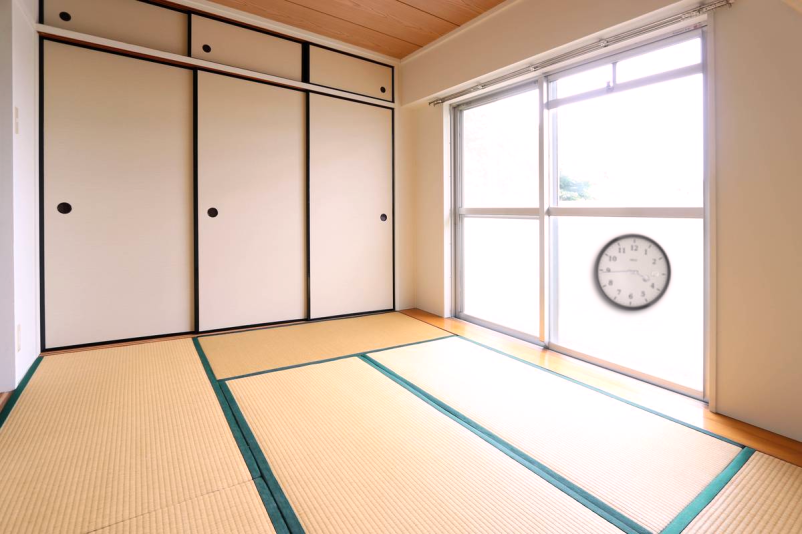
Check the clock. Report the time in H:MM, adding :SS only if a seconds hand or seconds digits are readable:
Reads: 3:44
